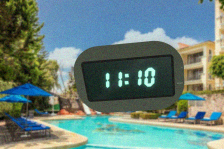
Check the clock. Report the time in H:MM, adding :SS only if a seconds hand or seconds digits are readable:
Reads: 11:10
